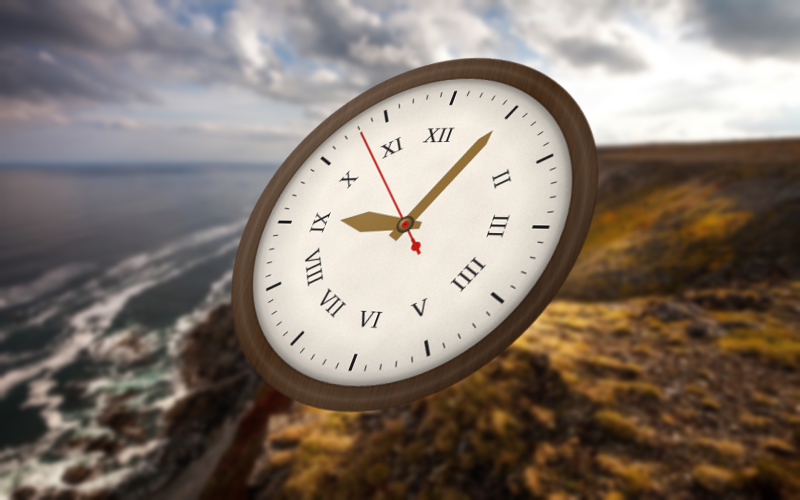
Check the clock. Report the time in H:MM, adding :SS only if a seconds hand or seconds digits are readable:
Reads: 9:04:53
